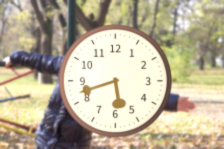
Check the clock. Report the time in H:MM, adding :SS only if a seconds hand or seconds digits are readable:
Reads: 5:42
